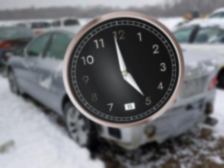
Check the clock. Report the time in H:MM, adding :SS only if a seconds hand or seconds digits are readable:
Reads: 4:59
